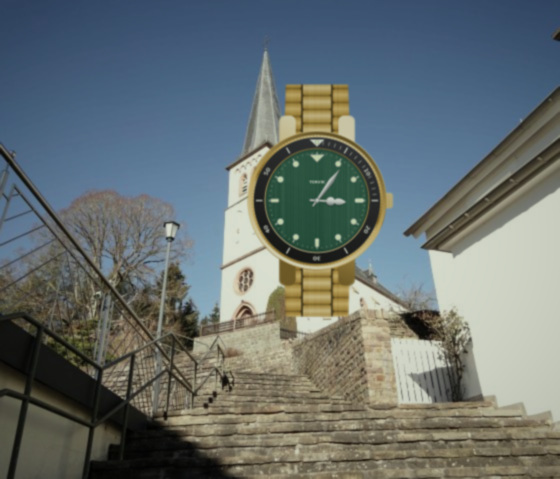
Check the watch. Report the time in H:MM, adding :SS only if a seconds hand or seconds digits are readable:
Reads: 3:06
